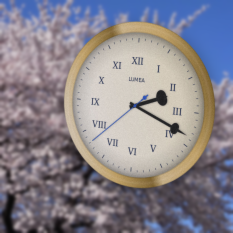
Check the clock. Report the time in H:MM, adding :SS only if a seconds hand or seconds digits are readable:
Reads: 2:18:38
